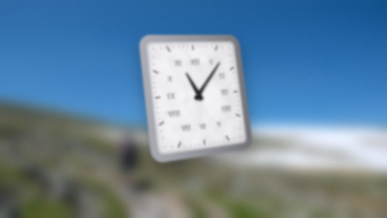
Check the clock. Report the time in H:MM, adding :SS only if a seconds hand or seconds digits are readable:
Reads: 11:07
